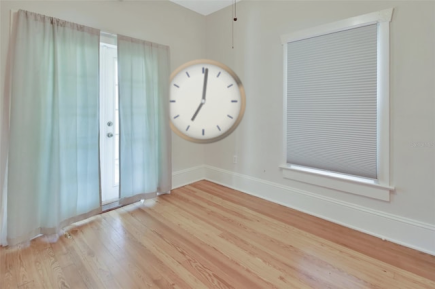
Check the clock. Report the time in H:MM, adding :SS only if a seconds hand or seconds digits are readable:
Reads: 7:01
